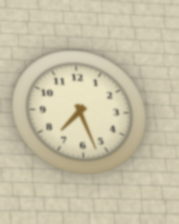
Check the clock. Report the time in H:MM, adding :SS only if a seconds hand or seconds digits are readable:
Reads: 7:27
